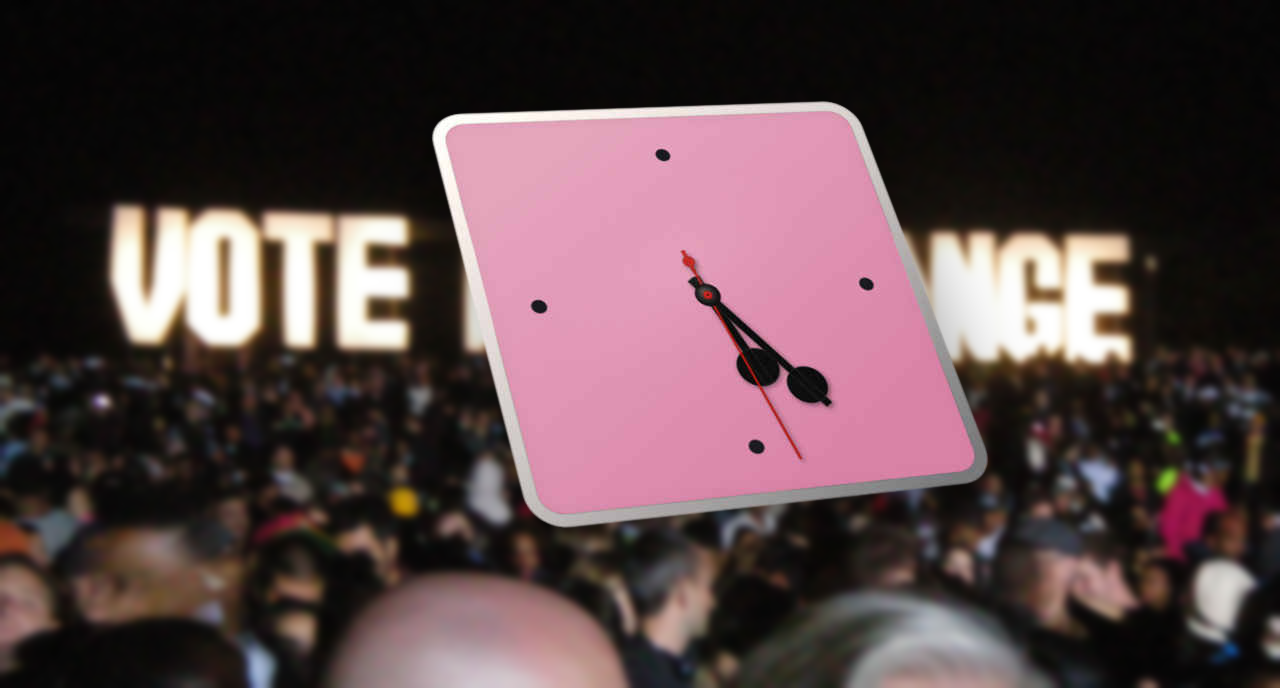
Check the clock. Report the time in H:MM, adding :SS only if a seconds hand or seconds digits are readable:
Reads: 5:24:28
